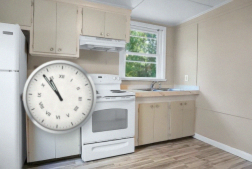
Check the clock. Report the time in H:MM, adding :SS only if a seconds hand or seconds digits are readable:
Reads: 10:53
